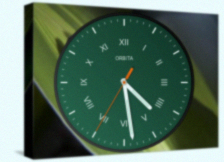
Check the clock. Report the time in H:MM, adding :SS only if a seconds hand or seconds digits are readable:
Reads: 4:28:35
